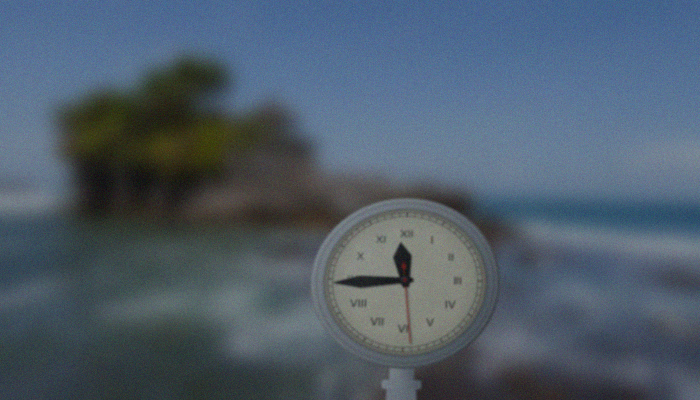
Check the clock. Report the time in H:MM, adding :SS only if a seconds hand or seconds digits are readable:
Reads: 11:44:29
